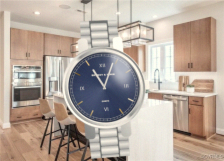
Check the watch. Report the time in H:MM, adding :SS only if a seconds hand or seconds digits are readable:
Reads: 11:04
